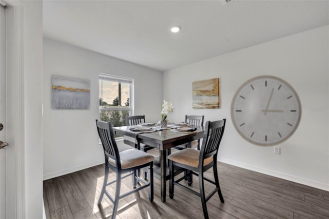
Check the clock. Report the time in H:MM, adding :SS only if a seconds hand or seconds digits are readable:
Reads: 3:03
